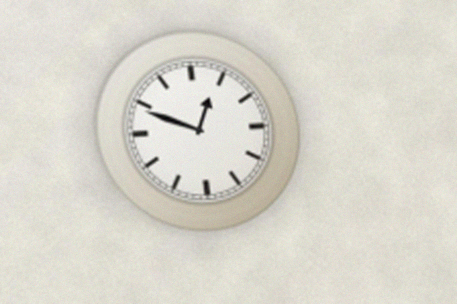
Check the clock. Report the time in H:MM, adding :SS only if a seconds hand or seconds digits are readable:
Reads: 12:49
